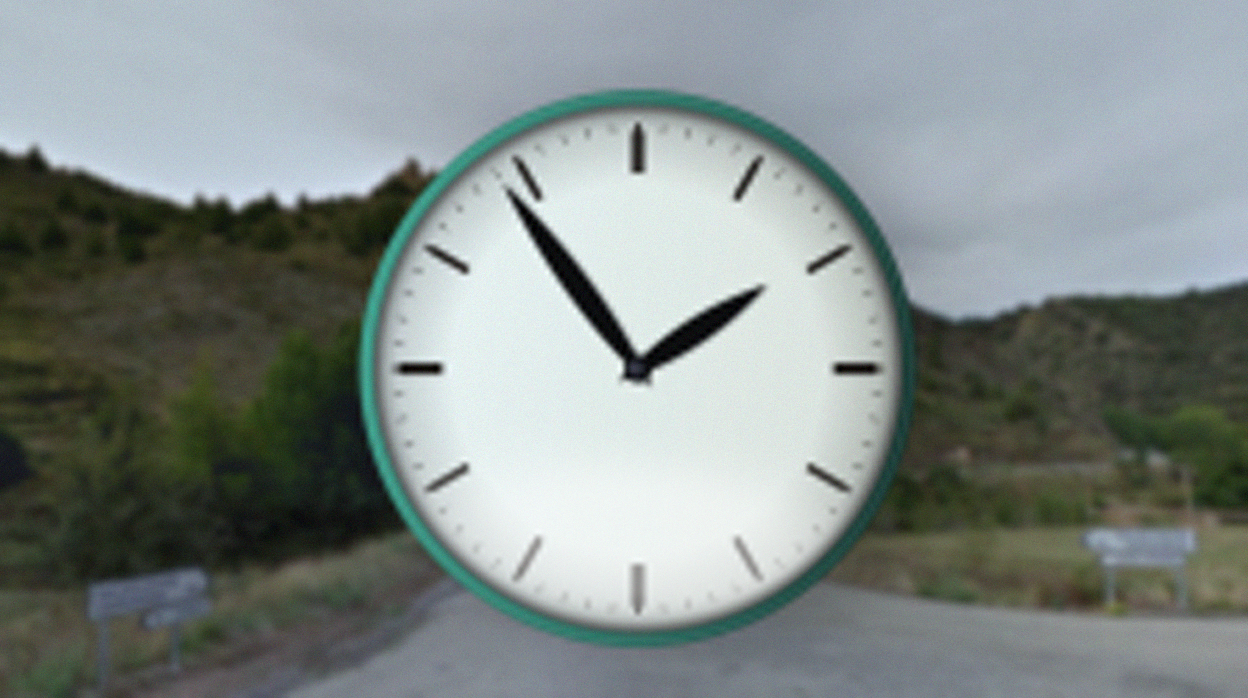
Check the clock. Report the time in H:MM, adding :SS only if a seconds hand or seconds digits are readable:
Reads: 1:54
